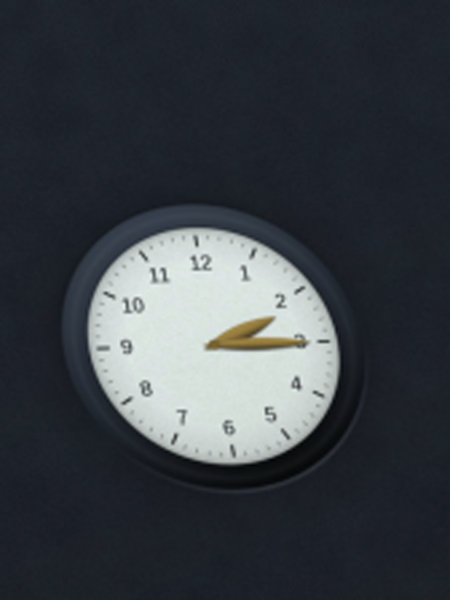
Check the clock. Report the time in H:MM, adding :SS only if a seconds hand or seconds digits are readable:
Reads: 2:15
